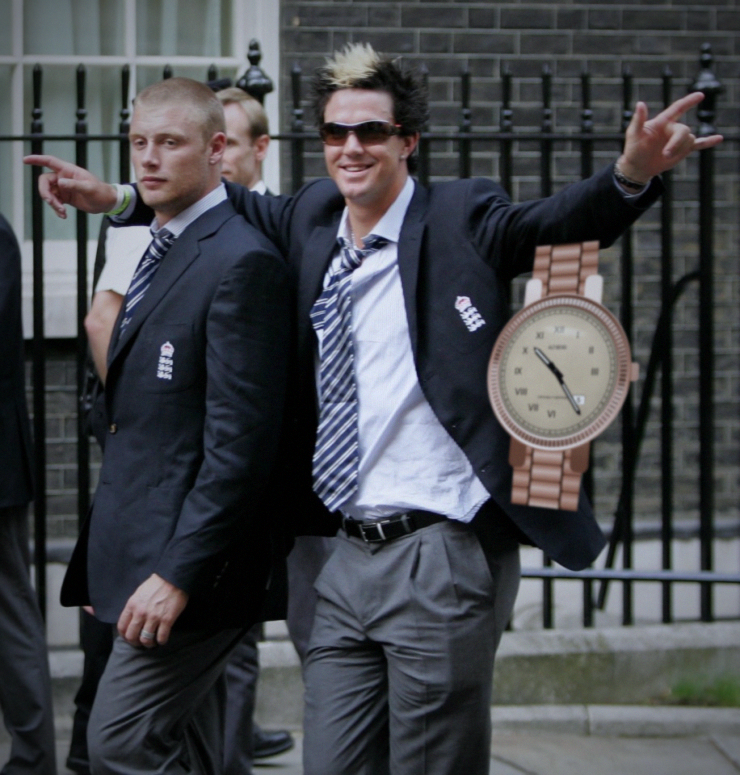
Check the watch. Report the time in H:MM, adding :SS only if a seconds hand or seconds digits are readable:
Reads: 10:24
